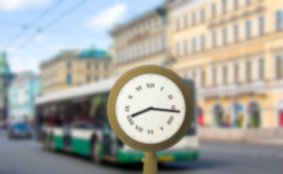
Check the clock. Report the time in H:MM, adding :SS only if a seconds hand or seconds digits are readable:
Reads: 8:16
